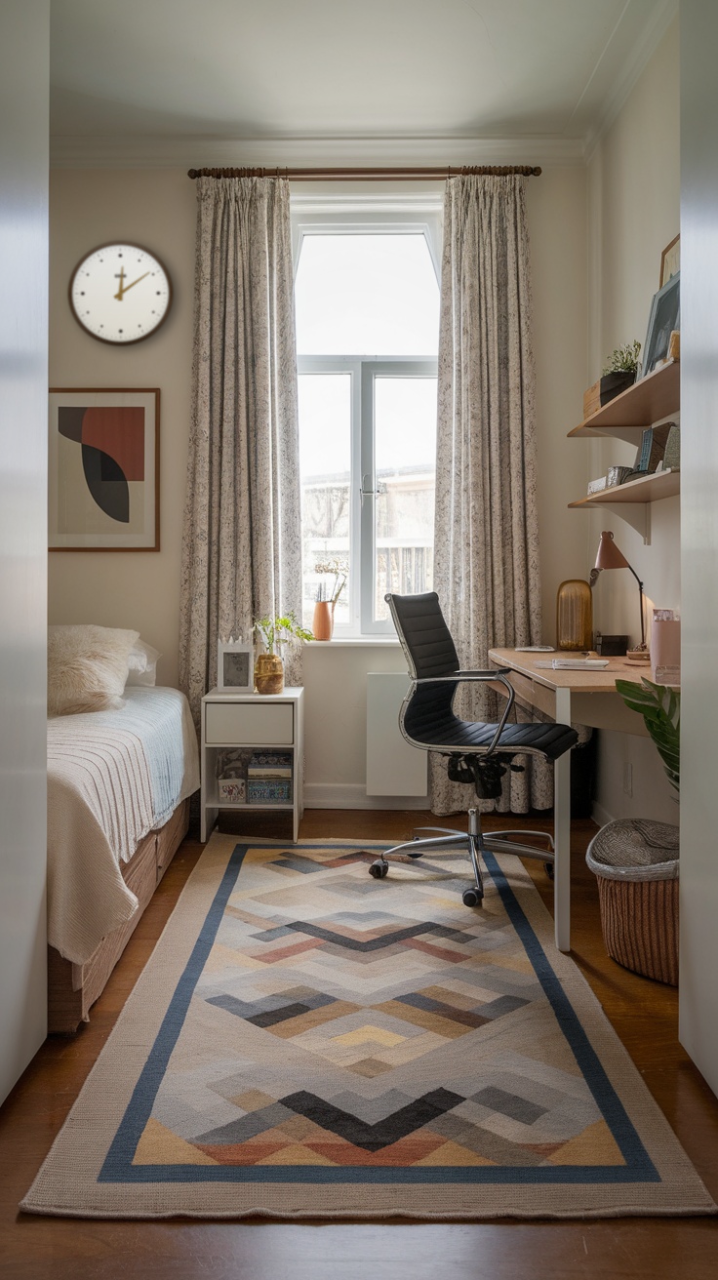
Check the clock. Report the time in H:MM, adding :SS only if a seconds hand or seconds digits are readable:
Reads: 12:09
